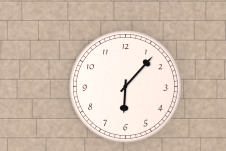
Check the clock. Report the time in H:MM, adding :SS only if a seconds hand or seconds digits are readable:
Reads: 6:07
